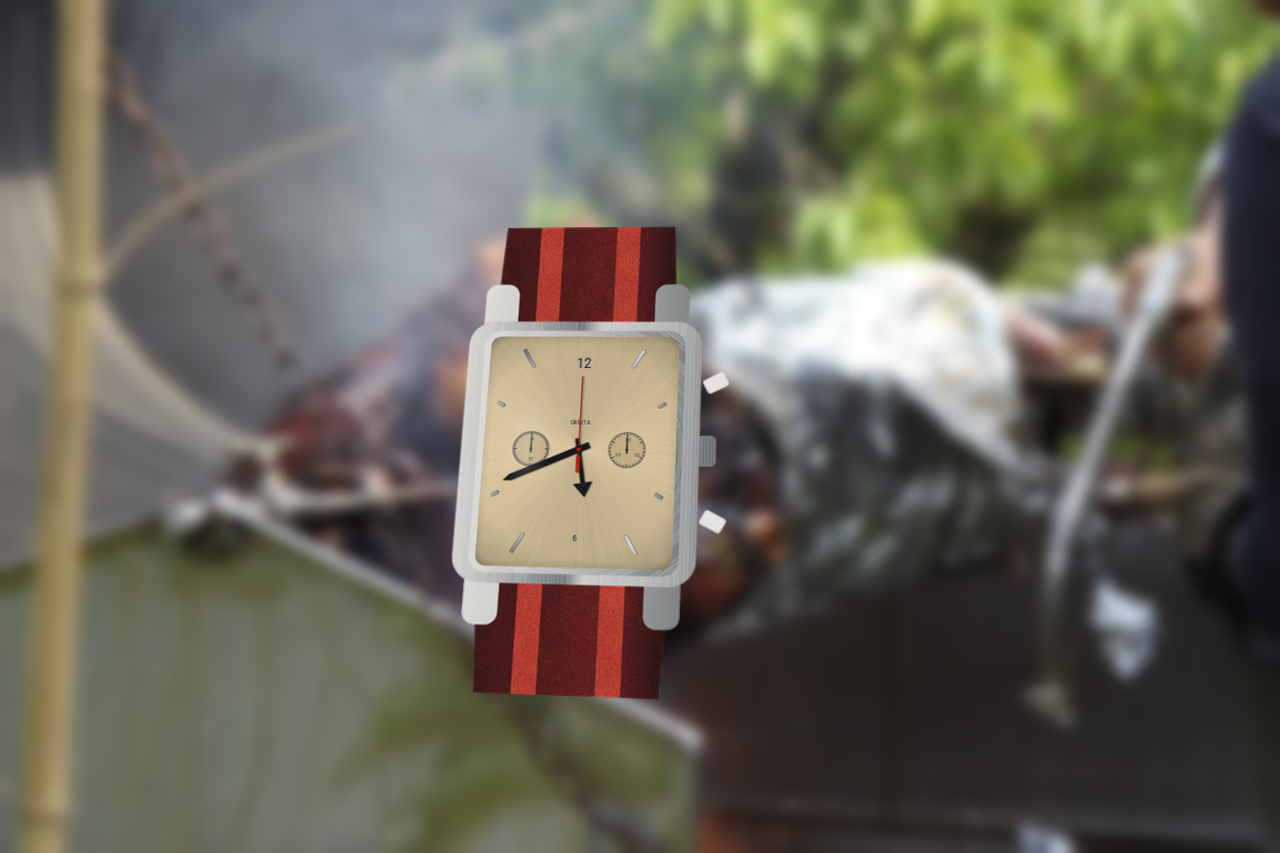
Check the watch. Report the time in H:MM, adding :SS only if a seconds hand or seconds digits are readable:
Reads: 5:41
